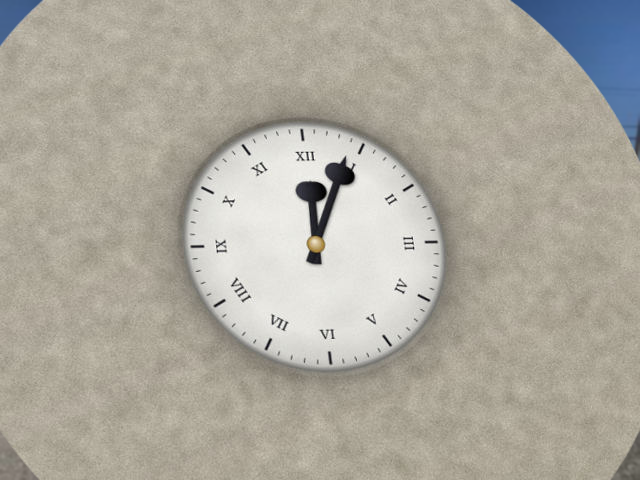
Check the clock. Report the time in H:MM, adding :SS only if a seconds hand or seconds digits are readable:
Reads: 12:04
